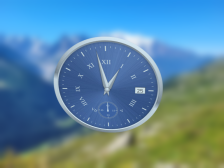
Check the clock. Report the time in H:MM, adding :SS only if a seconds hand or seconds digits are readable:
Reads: 12:58
